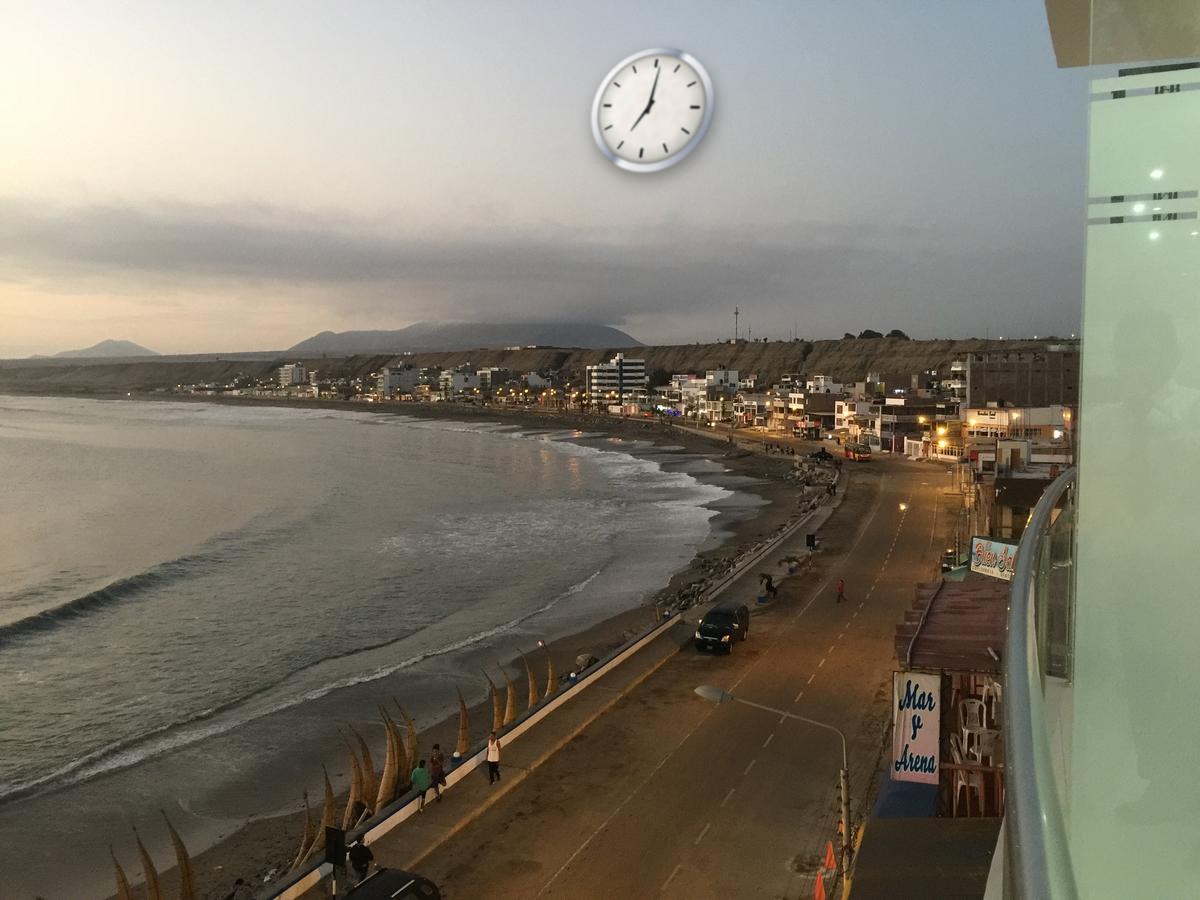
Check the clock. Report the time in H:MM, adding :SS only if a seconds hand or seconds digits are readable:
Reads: 7:01
